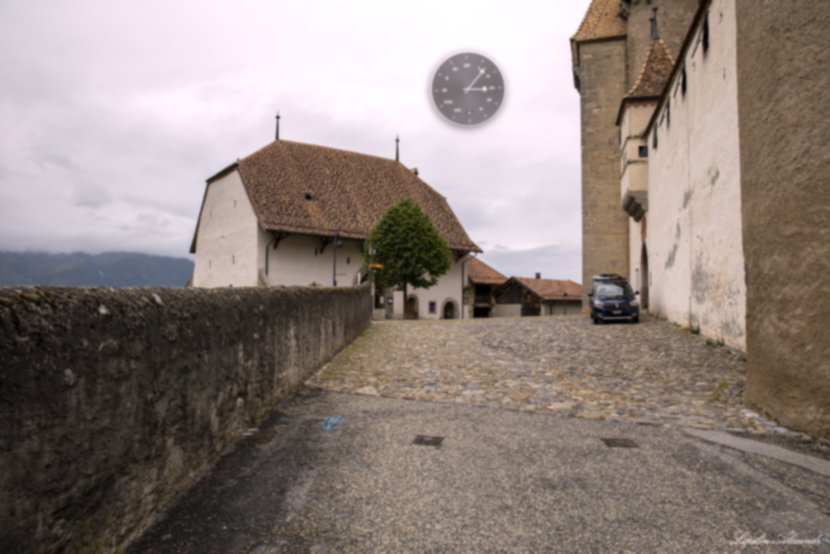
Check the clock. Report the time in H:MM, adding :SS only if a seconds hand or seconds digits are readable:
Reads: 3:07
